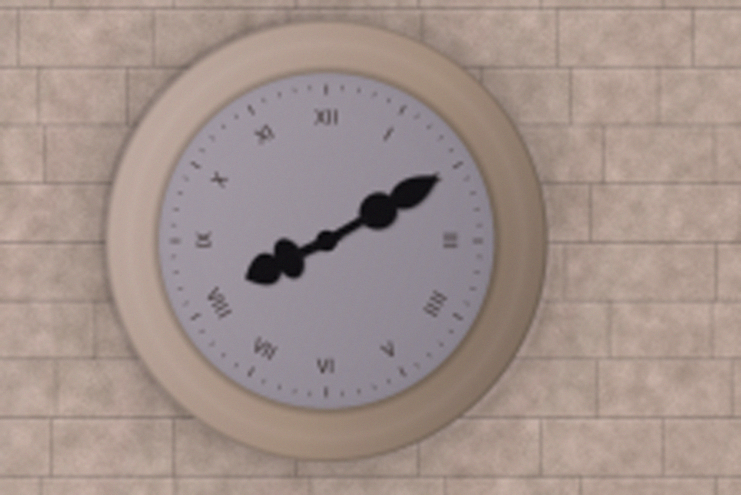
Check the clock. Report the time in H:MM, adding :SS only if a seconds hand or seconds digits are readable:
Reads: 8:10
